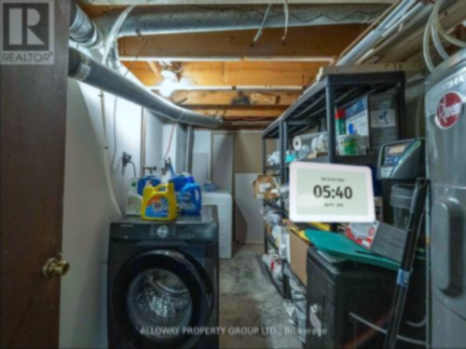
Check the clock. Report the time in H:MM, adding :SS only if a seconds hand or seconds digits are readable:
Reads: 5:40
